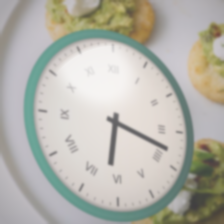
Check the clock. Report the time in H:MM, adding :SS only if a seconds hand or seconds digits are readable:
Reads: 6:18
